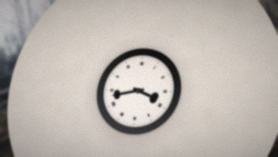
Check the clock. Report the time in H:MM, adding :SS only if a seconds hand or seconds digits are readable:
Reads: 3:43
